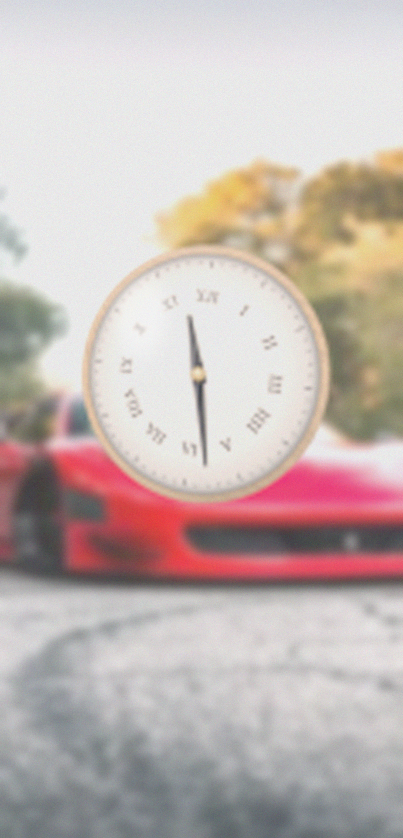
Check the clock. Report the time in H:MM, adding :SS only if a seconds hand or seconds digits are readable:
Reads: 11:28
